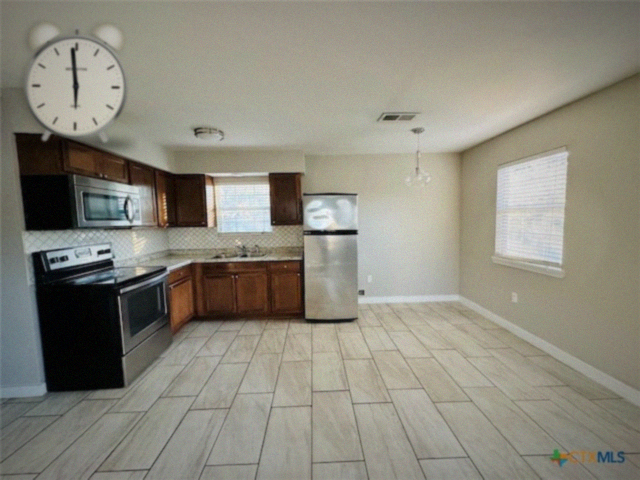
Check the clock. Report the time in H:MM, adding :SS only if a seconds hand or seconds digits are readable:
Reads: 5:59
